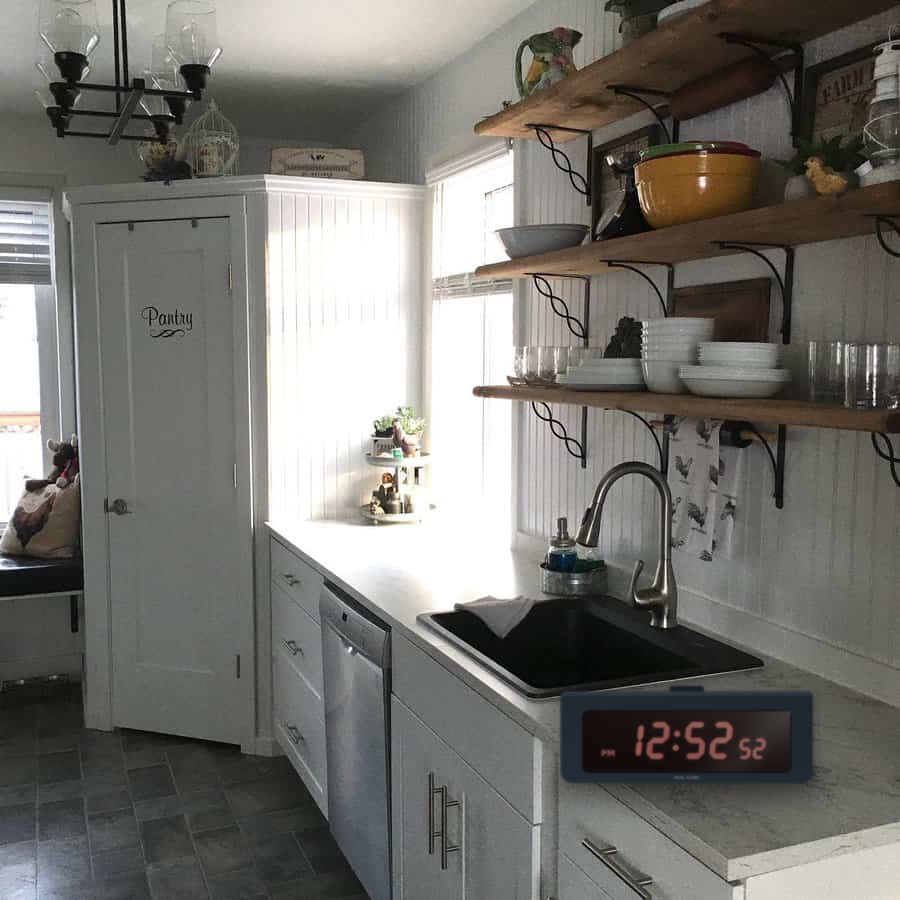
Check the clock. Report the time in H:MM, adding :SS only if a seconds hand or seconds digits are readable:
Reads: 12:52:52
